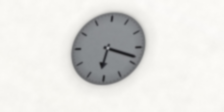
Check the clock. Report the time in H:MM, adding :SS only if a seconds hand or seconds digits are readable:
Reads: 6:18
